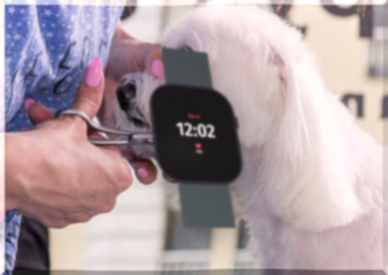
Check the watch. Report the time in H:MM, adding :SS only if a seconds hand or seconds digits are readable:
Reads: 12:02
